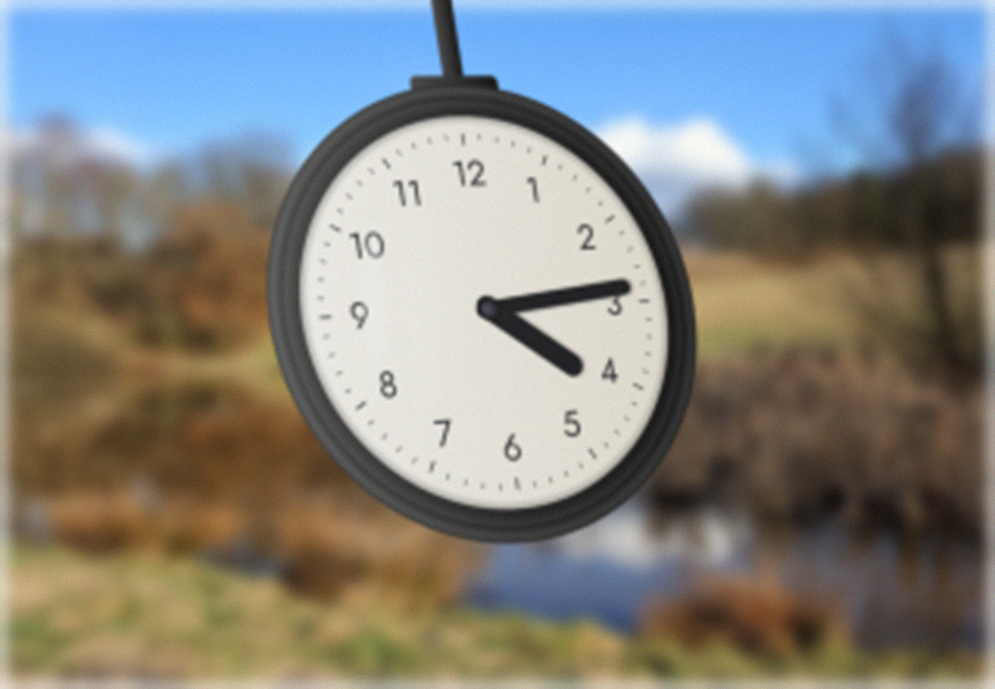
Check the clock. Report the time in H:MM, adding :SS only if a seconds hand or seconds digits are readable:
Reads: 4:14
